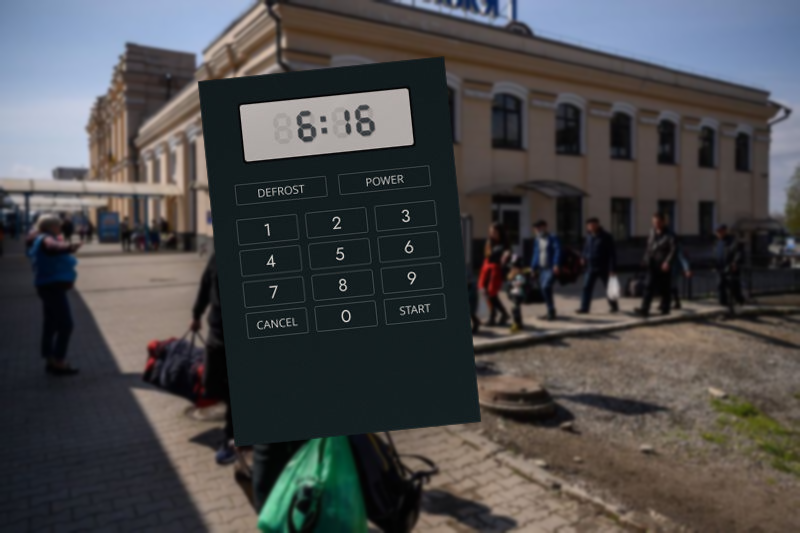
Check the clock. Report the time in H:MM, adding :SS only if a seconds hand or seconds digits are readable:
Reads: 6:16
